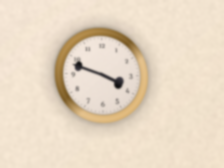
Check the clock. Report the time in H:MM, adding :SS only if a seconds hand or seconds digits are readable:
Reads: 3:48
